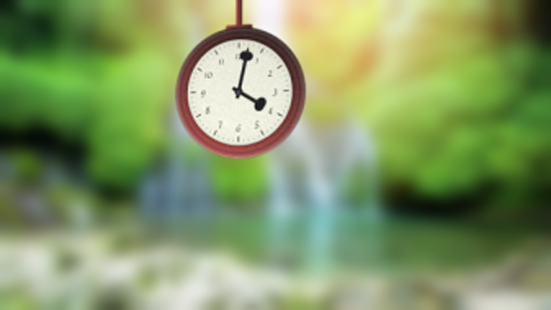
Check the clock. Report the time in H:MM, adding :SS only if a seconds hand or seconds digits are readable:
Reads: 4:02
